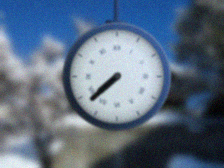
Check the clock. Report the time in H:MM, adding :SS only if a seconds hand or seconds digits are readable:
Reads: 7:38
